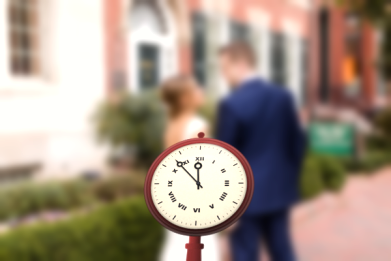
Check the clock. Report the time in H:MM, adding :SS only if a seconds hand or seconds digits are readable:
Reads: 11:53
